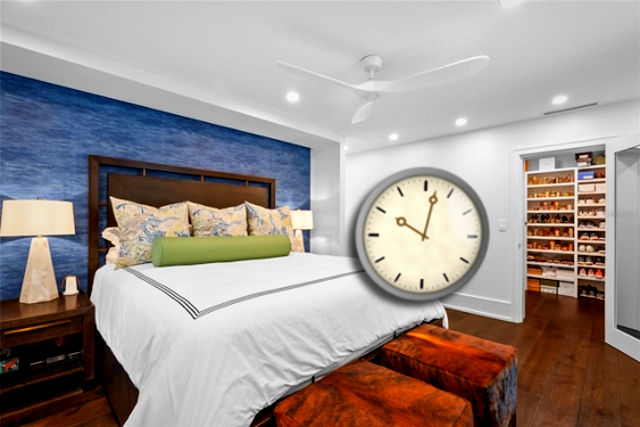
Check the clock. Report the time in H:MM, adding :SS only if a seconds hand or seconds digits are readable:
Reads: 10:02
